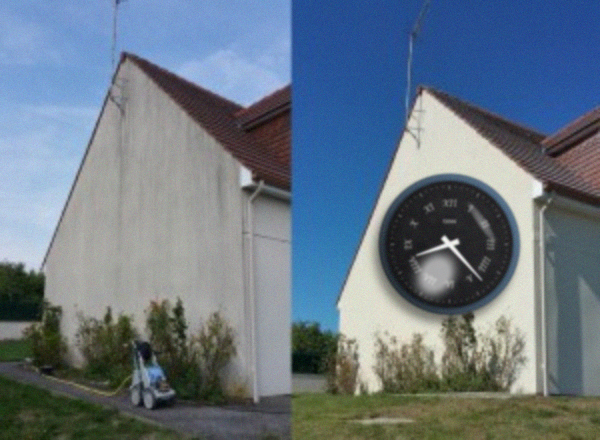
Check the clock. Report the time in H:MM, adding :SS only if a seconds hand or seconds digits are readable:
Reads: 8:23
